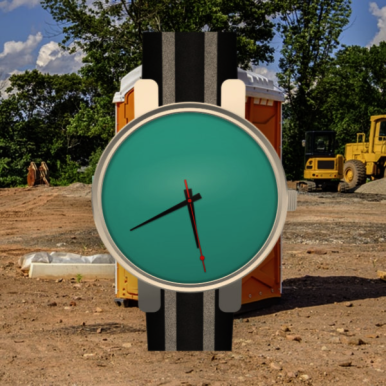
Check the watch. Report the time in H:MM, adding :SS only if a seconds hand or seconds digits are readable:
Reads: 5:40:28
